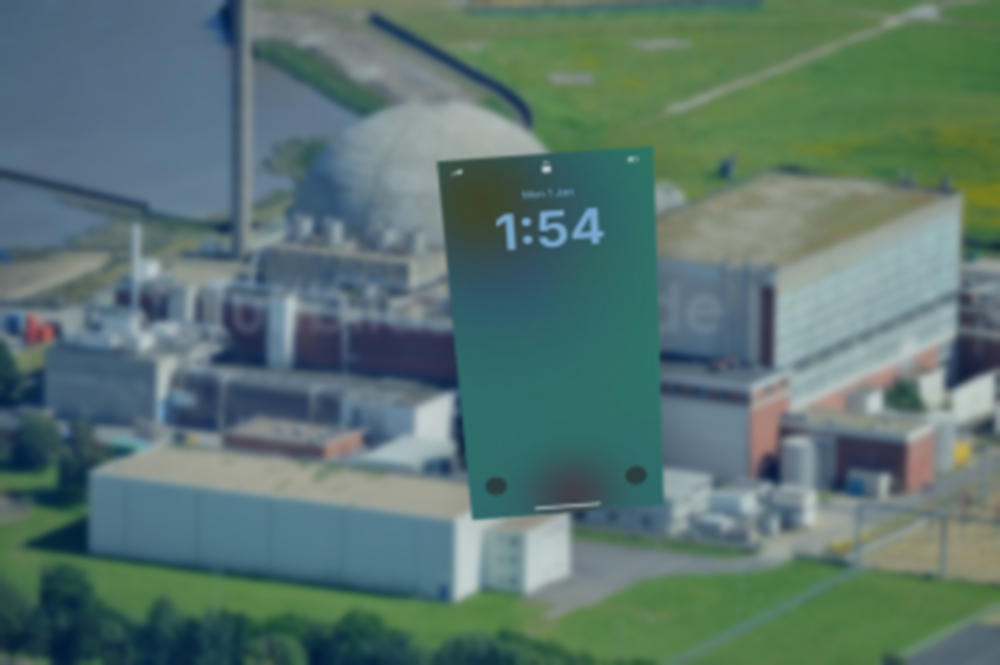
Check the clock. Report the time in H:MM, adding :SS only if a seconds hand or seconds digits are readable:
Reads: 1:54
